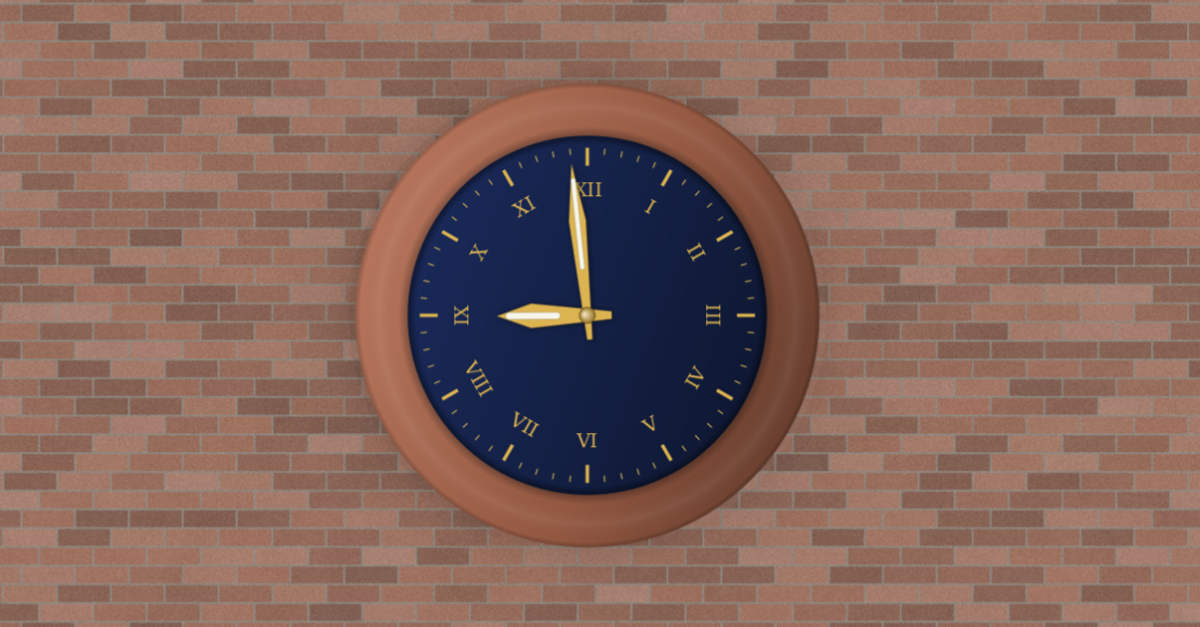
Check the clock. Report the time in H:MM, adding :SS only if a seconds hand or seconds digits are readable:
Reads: 8:59
